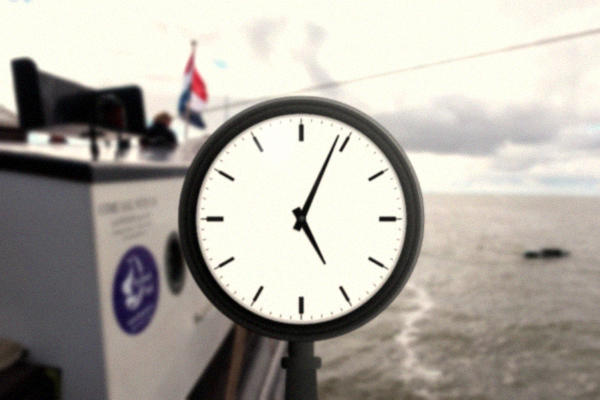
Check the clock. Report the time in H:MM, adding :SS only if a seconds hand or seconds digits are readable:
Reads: 5:04
